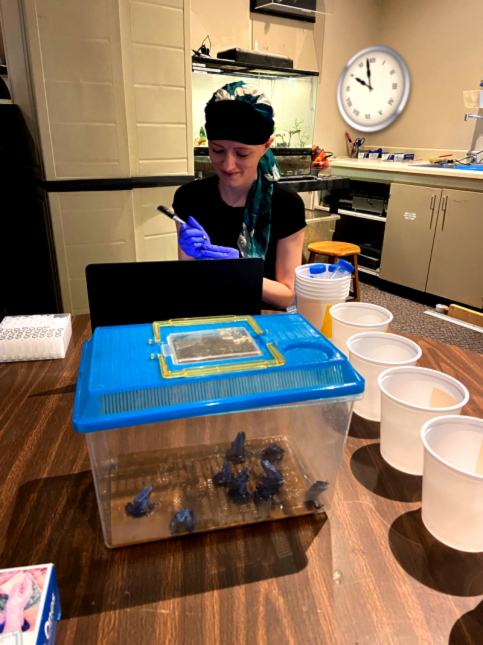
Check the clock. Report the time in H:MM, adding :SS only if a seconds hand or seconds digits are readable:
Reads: 9:58
